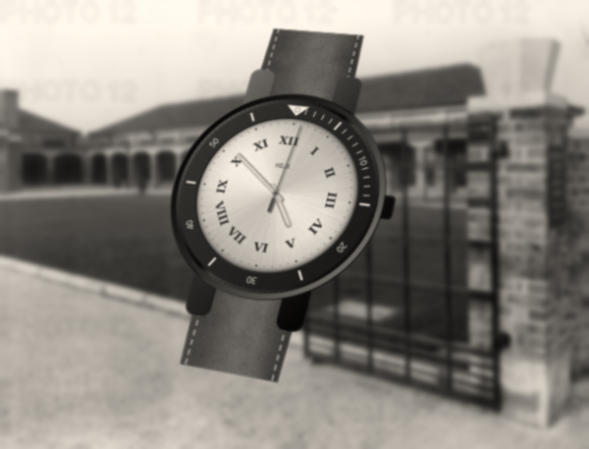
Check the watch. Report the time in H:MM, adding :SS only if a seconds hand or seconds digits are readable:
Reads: 4:51:01
